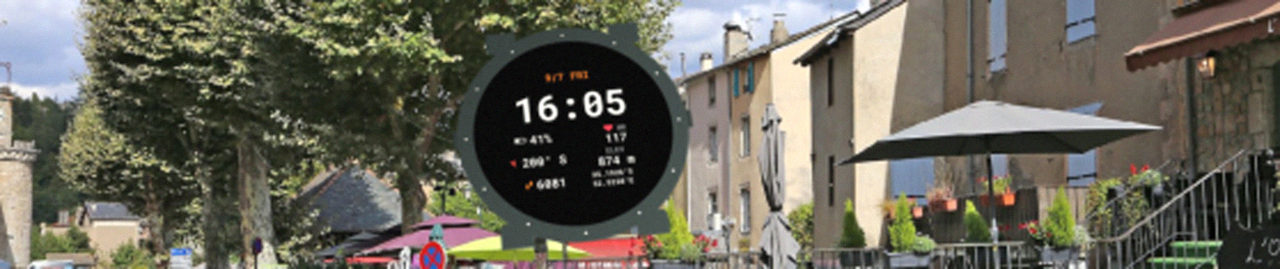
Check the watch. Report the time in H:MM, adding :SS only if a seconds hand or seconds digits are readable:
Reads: 16:05
